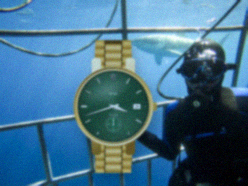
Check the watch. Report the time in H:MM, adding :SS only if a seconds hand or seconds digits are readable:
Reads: 3:42
